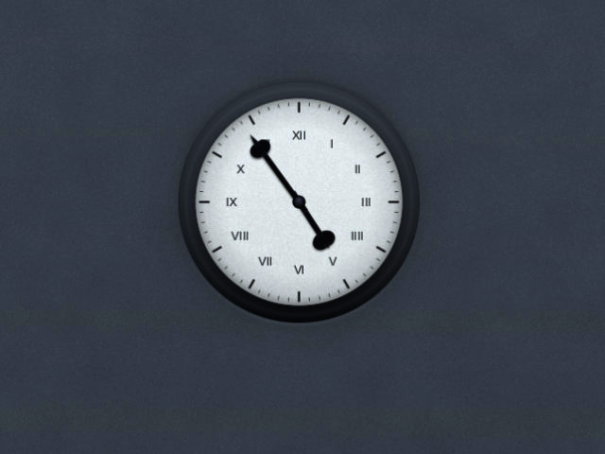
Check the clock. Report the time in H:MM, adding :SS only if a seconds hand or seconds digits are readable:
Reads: 4:54
